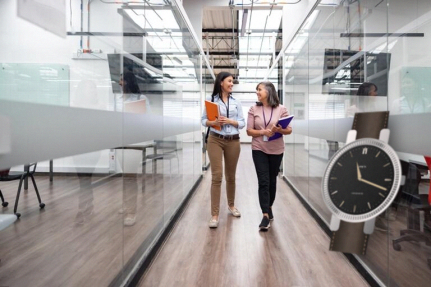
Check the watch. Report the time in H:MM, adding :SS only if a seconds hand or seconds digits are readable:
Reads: 11:18
